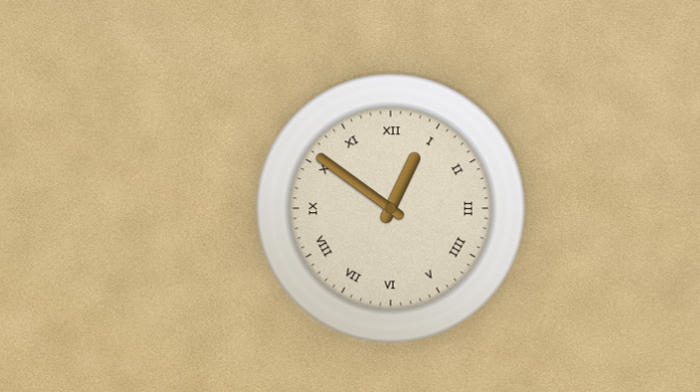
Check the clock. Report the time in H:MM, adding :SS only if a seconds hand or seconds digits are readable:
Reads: 12:51
